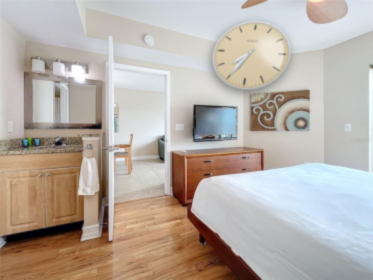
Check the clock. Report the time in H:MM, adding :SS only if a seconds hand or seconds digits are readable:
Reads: 7:35
